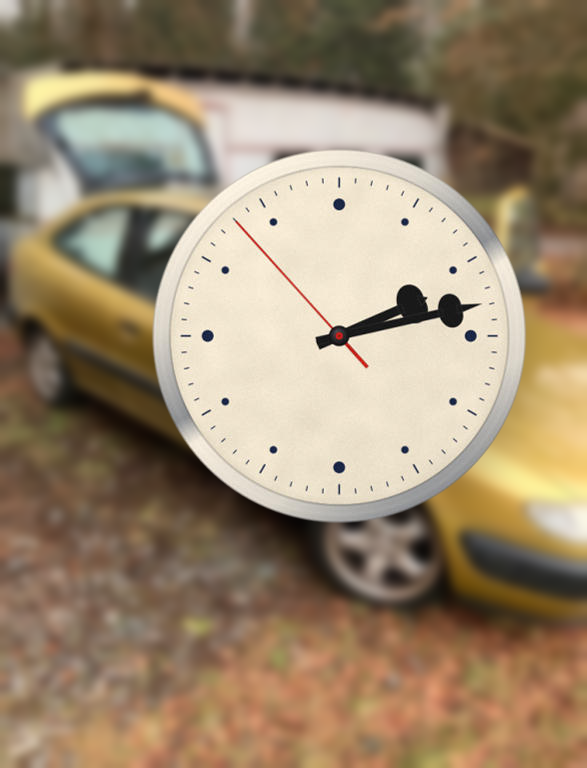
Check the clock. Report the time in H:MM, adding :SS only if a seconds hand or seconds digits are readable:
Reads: 2:12:53
